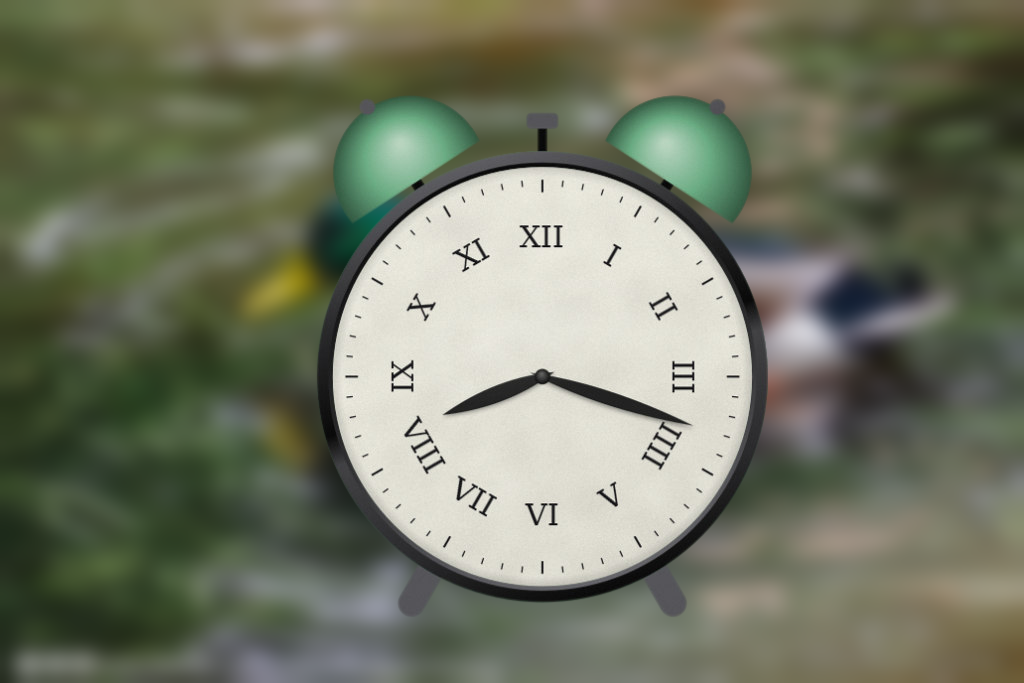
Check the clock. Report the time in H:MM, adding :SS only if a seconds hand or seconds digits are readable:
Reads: 8:18
